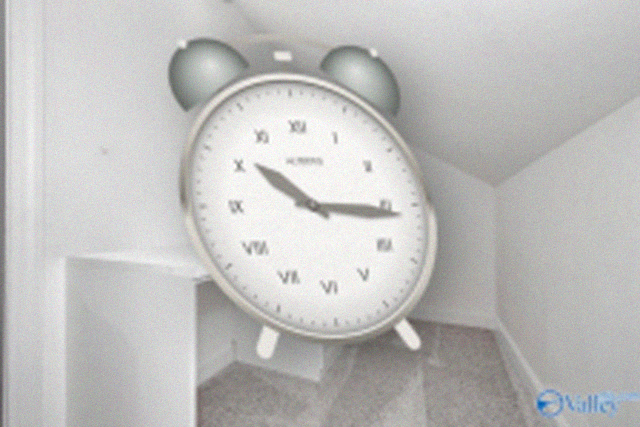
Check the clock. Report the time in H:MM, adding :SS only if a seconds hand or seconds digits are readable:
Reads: 10:16
